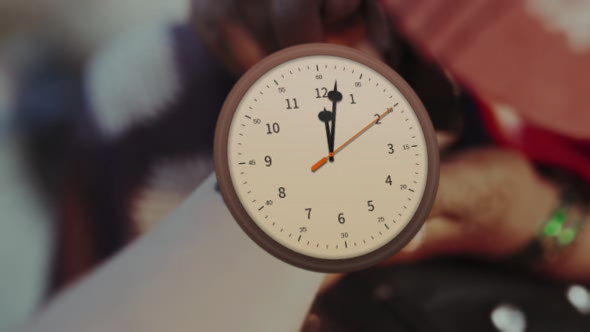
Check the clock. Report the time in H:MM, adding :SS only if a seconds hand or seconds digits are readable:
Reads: 12:02:10
